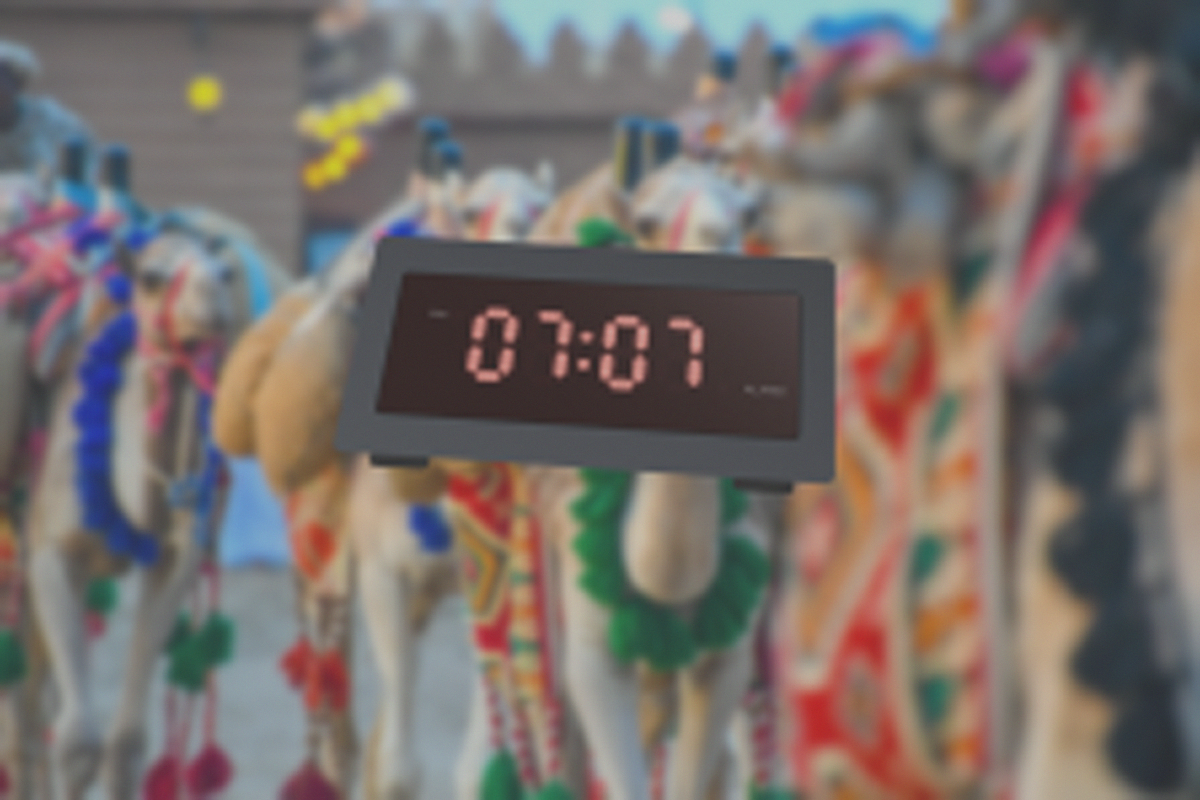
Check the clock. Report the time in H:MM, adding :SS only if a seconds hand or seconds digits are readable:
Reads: 7:07
